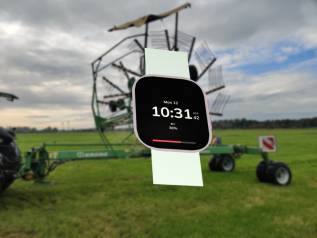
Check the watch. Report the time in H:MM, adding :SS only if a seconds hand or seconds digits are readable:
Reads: 10:31
